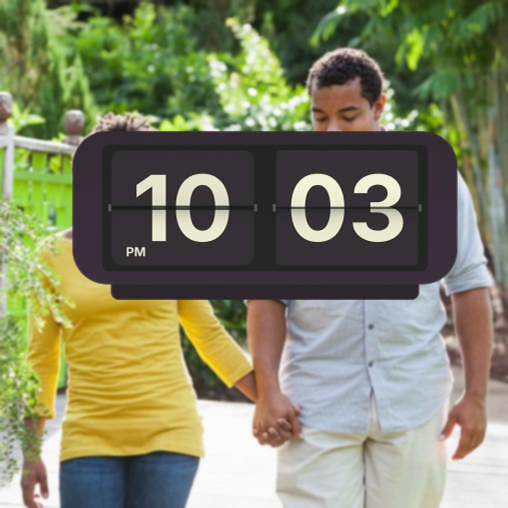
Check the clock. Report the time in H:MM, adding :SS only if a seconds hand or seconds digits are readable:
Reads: 10:03
